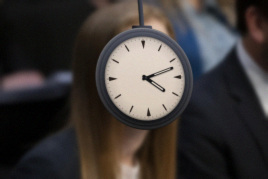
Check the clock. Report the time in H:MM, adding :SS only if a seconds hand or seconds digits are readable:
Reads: 4:12
